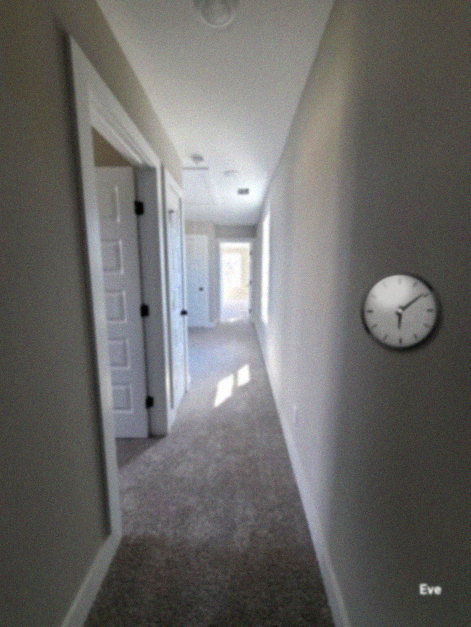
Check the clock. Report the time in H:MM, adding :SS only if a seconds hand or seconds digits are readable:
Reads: 6:09
